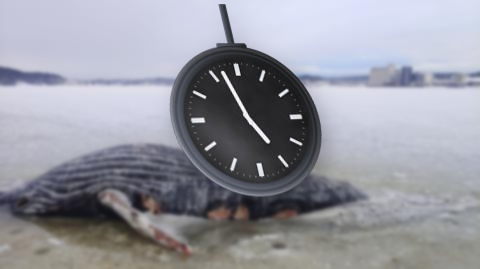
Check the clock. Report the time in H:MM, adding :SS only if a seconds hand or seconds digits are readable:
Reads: 4:57
